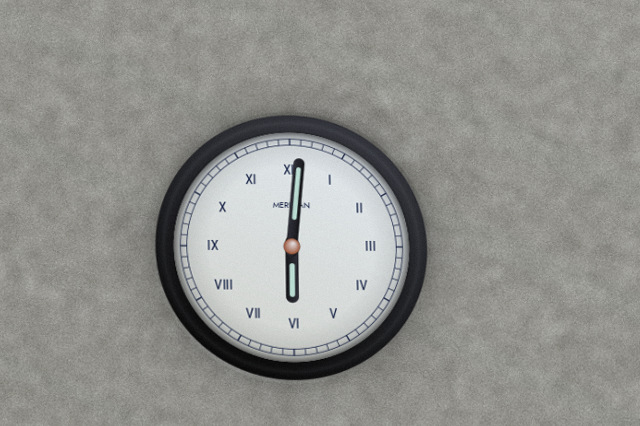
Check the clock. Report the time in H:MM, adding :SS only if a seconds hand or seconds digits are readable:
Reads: 6:01
